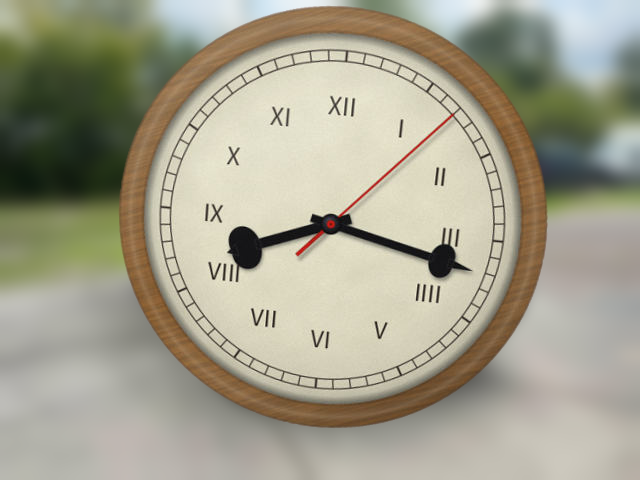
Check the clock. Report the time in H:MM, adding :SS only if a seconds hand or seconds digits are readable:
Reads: 8:17:07
